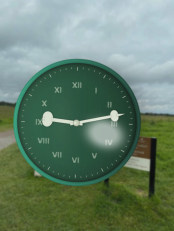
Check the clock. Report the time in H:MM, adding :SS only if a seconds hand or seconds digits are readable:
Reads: 9:13
